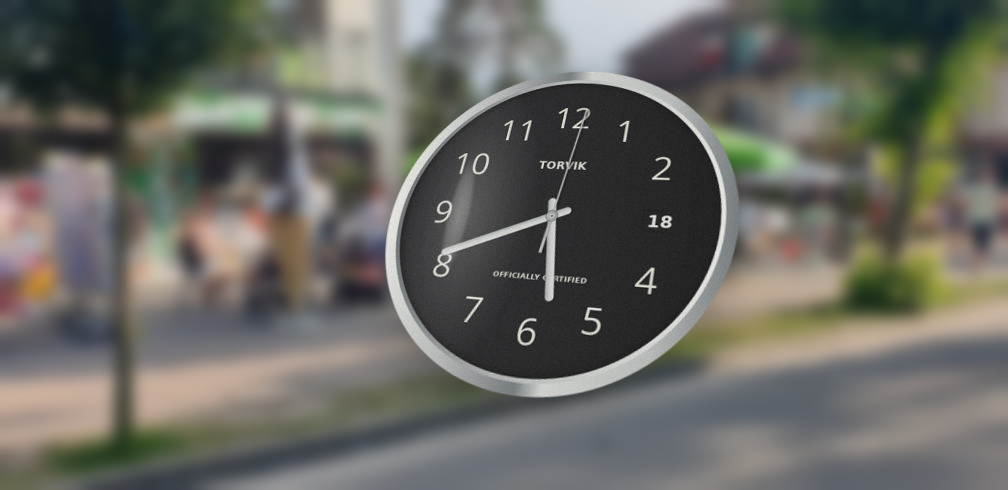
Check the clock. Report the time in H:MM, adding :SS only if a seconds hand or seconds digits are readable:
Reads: 5:41:01
